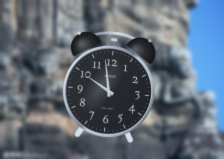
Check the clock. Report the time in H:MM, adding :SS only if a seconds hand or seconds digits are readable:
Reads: 9:58
